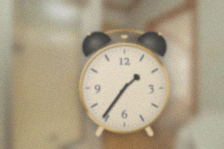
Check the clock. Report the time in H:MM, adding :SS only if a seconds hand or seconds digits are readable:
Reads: 1:36
